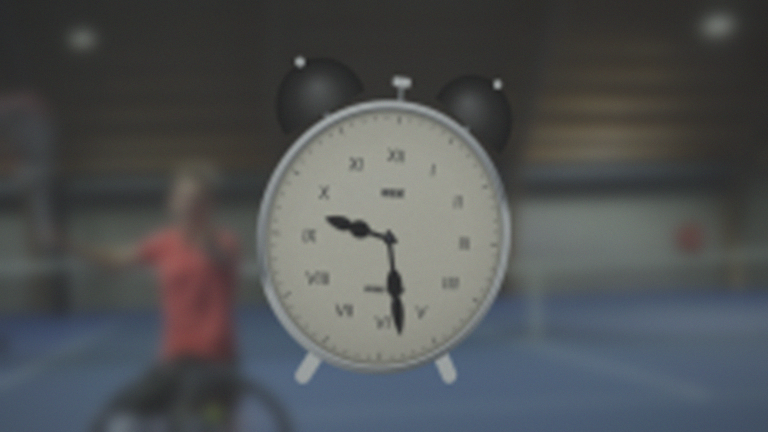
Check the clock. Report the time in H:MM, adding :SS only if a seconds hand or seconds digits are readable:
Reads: 9:28
